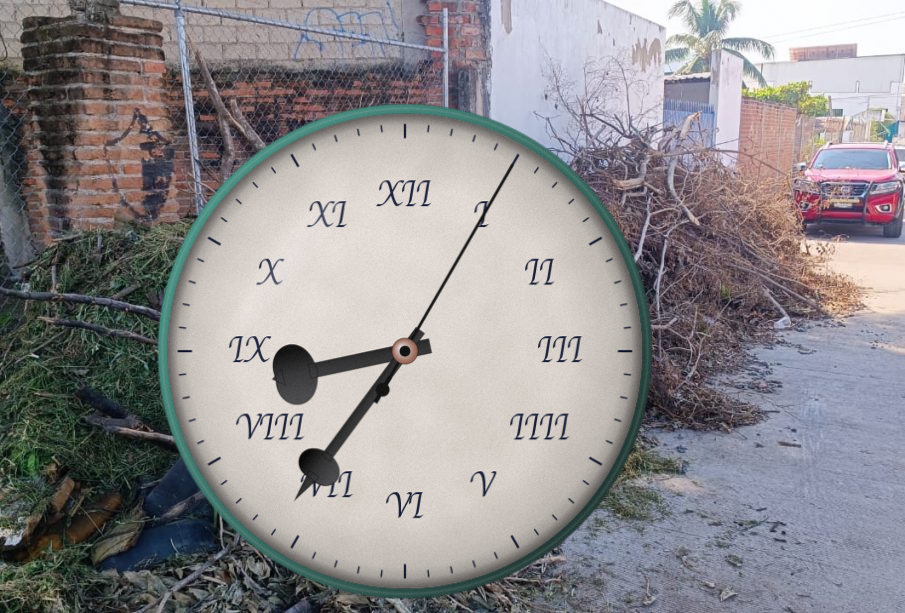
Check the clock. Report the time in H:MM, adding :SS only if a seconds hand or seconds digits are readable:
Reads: 8:36:05
